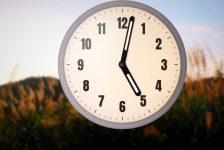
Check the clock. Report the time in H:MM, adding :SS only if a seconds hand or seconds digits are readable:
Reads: 5:02
